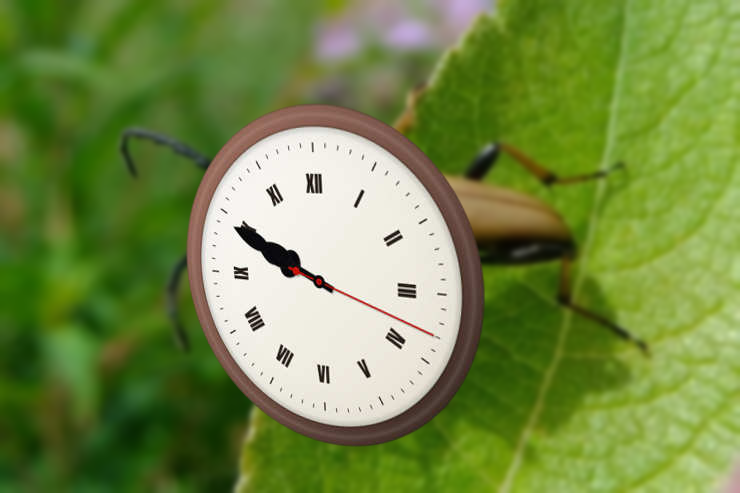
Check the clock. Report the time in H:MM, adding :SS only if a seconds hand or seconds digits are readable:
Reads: 9:49:18
